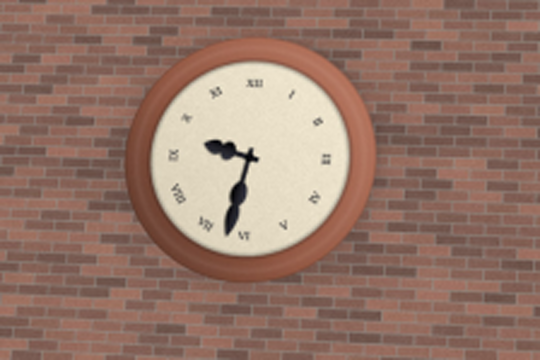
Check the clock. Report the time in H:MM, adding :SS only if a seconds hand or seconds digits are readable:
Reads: 9:32
